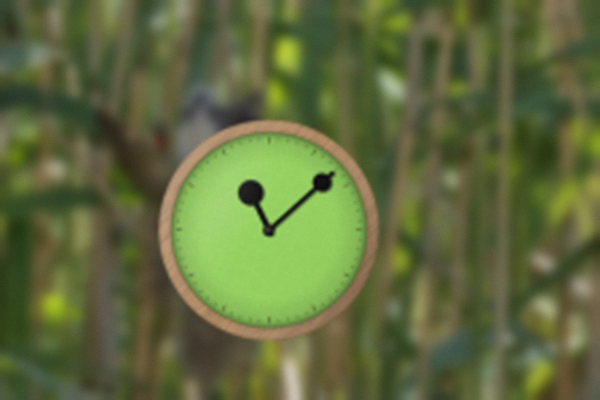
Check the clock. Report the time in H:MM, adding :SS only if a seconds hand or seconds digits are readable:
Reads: 11:08
